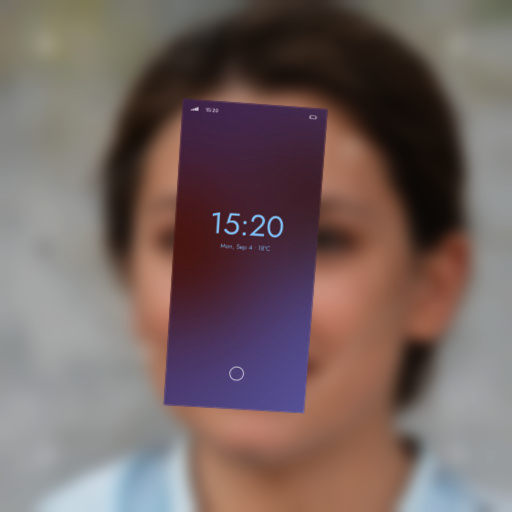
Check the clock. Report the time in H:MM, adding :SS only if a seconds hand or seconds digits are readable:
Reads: 15:20
